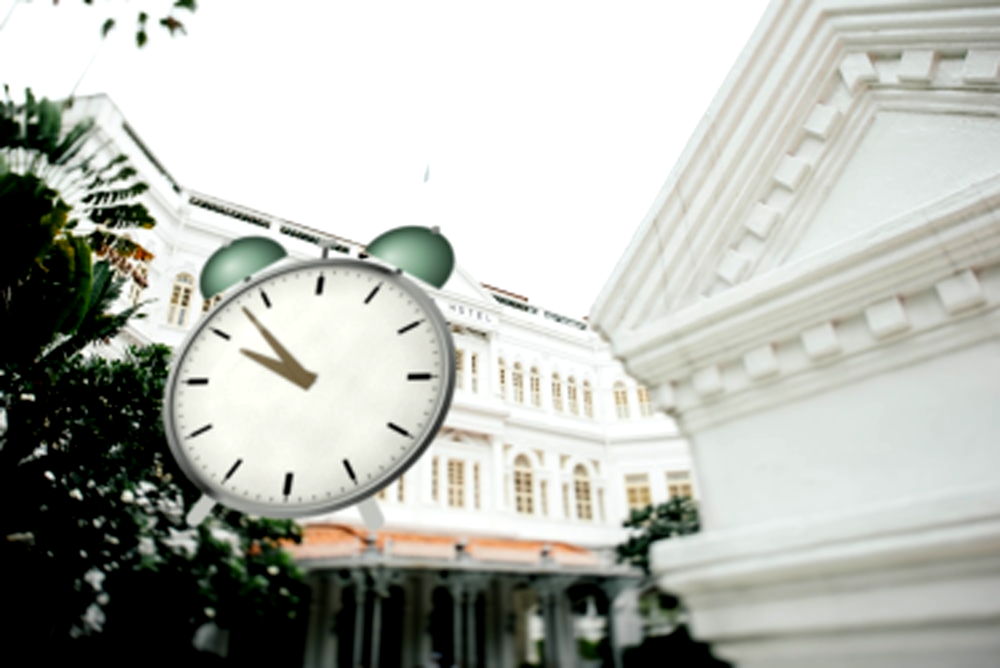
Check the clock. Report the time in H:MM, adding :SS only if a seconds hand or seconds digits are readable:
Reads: 9:53
